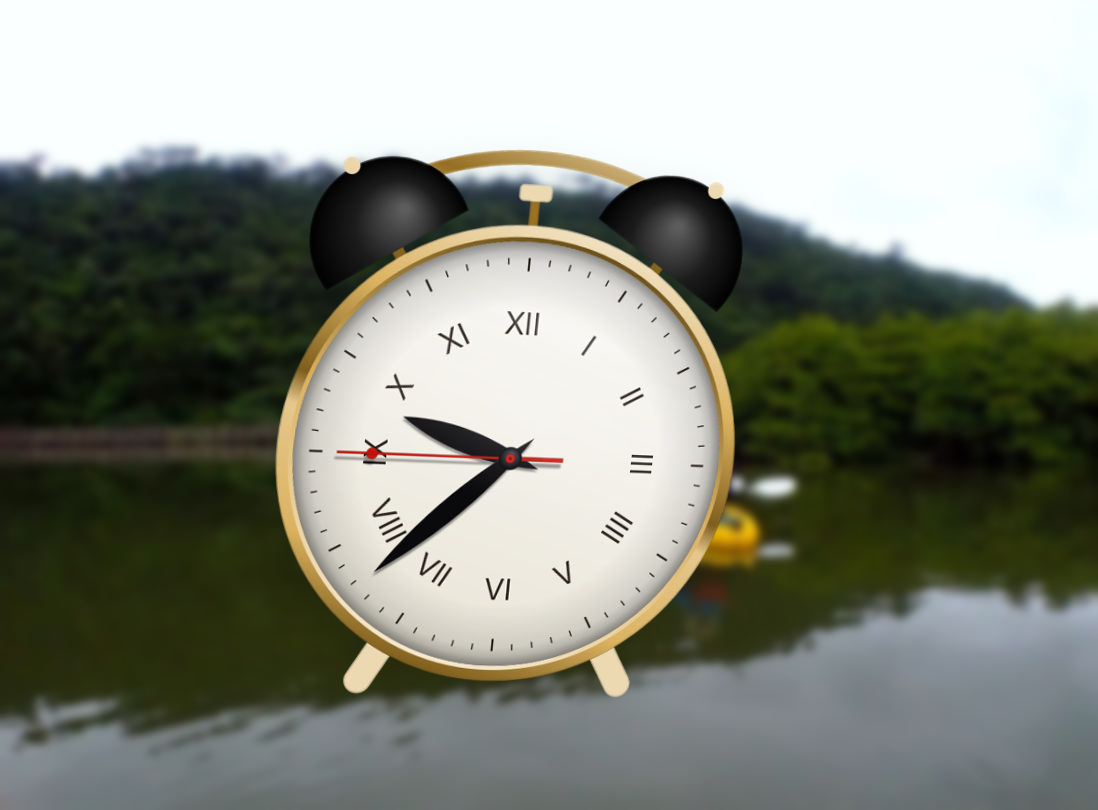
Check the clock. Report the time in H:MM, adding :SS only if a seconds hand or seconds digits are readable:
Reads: 9:37:45
